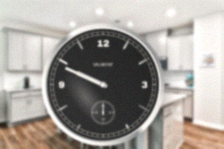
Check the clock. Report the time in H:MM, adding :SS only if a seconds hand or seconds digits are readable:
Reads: 9:49
